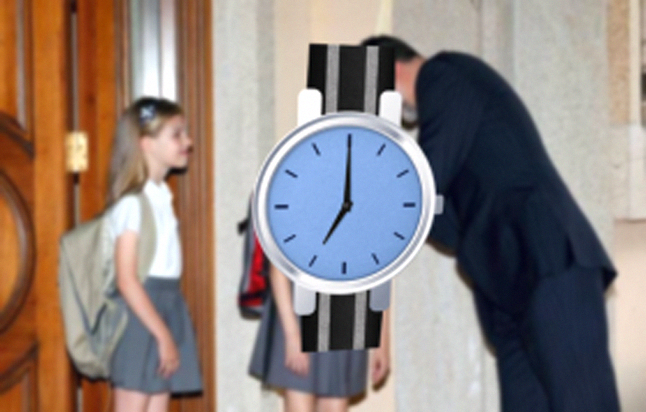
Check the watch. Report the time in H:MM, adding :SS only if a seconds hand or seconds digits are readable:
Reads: 7:00
